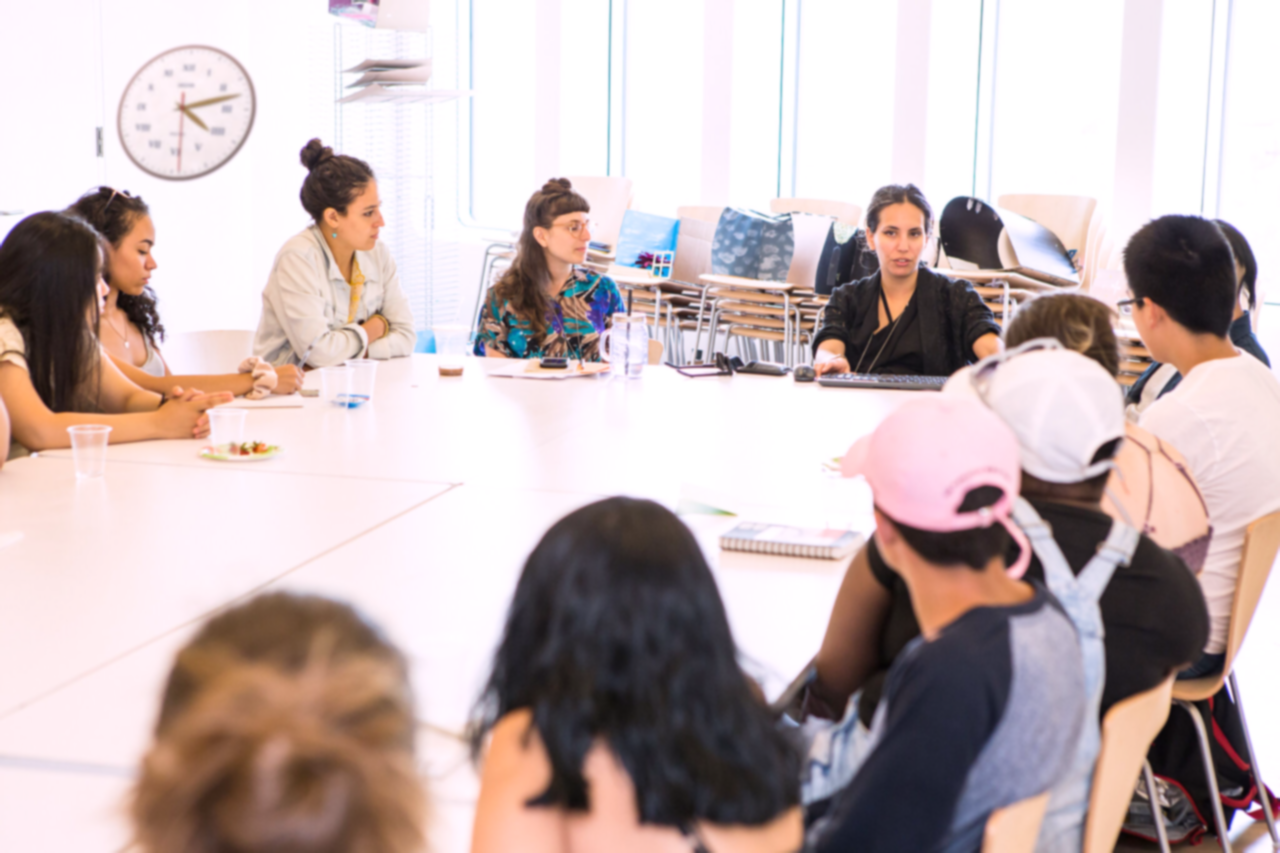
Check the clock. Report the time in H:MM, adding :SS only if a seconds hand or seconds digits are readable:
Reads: 4:12:29
